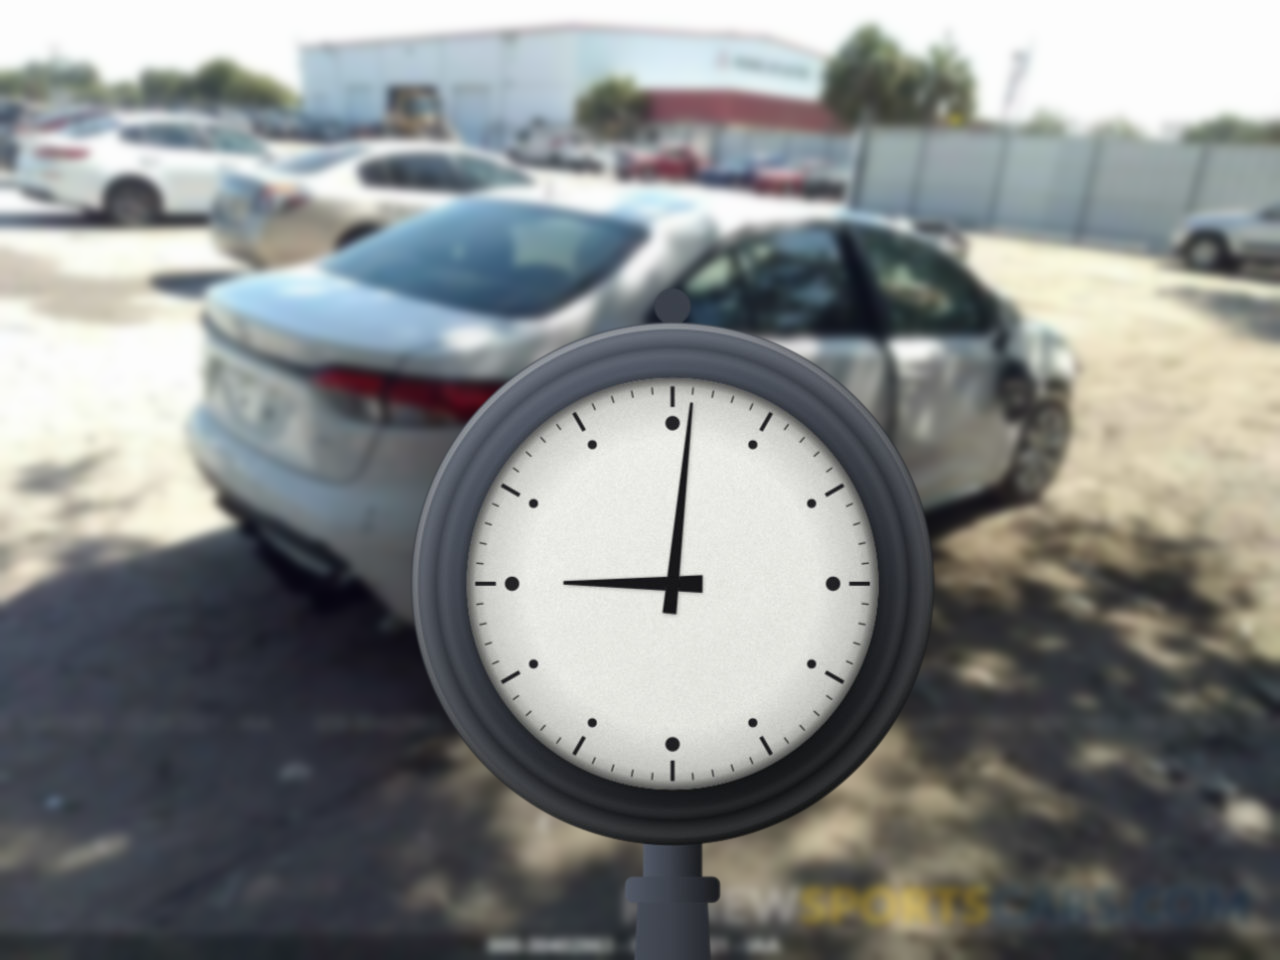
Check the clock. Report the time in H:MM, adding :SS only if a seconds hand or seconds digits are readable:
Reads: 9:01
